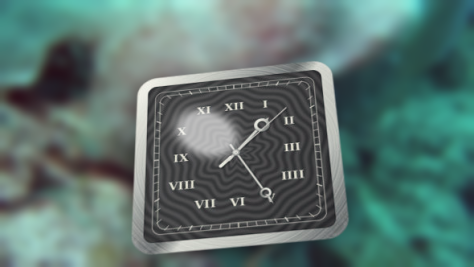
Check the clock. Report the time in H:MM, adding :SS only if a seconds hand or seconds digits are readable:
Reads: 1:25:08
